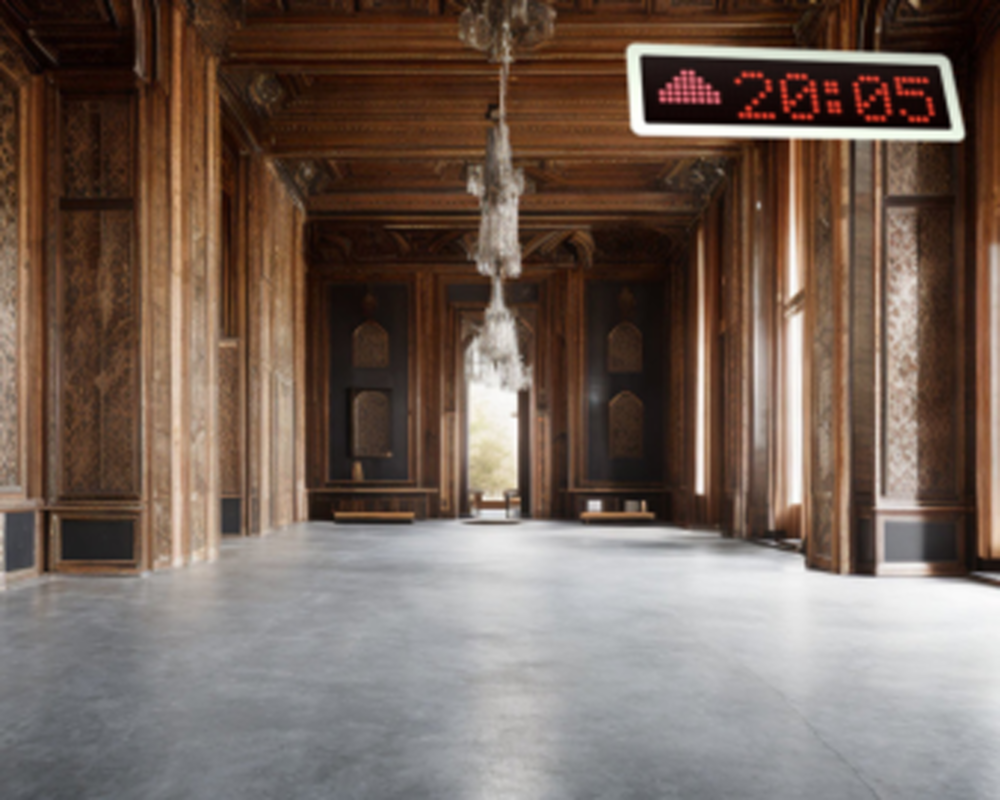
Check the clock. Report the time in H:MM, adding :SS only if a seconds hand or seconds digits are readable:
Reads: 20:05
